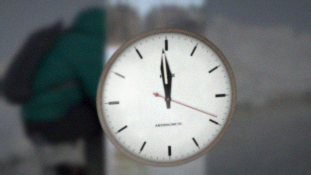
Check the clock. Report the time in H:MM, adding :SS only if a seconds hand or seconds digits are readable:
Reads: 11:59:19
